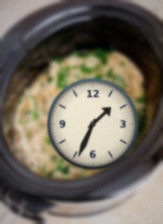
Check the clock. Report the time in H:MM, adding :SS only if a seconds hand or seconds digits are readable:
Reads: 1:34
